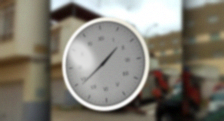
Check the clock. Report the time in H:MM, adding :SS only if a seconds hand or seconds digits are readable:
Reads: 1:39
